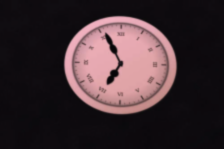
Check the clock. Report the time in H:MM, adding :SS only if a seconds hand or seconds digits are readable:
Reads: 6:56
